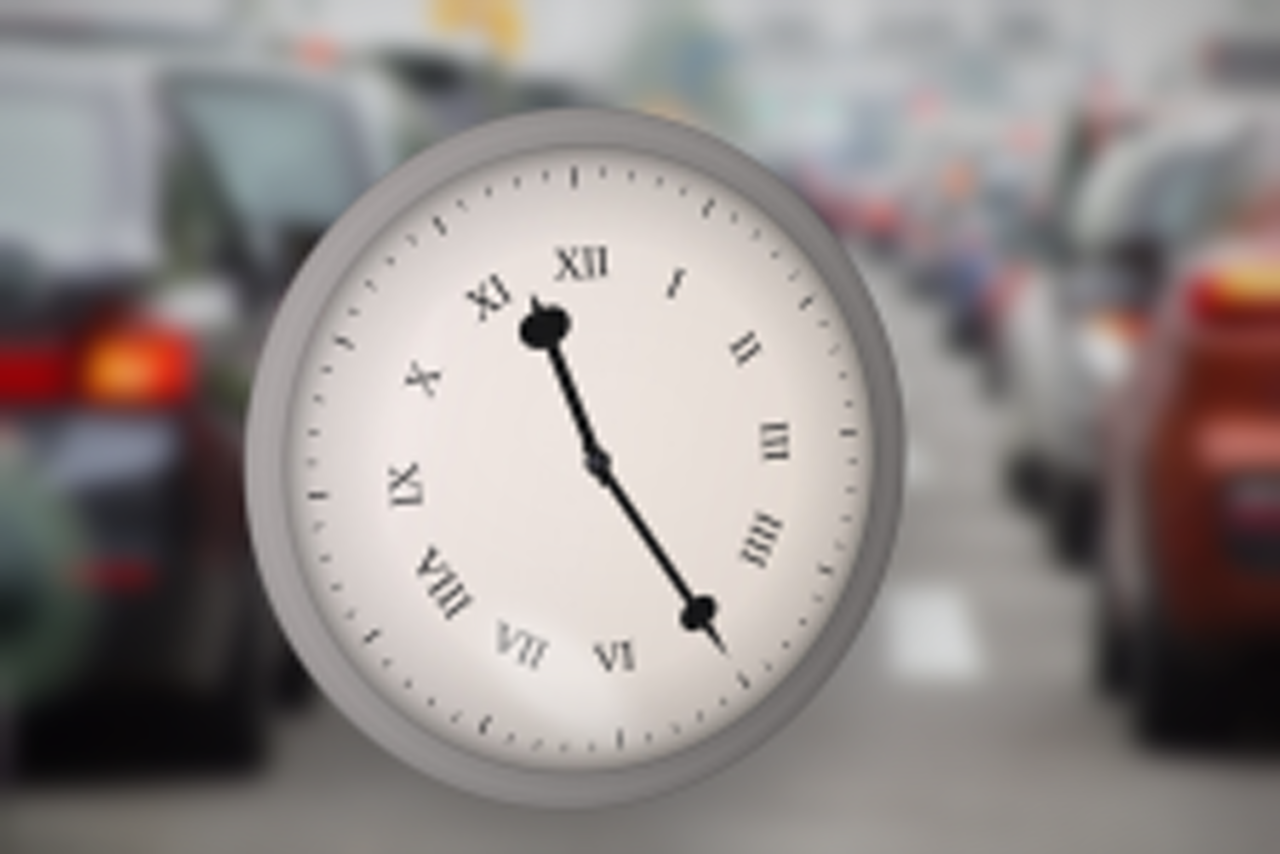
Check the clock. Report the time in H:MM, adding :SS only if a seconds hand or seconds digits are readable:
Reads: 11:25
